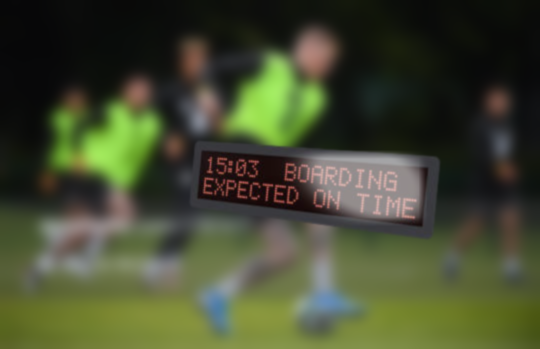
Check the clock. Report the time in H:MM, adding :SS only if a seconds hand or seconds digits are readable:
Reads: 15:03
